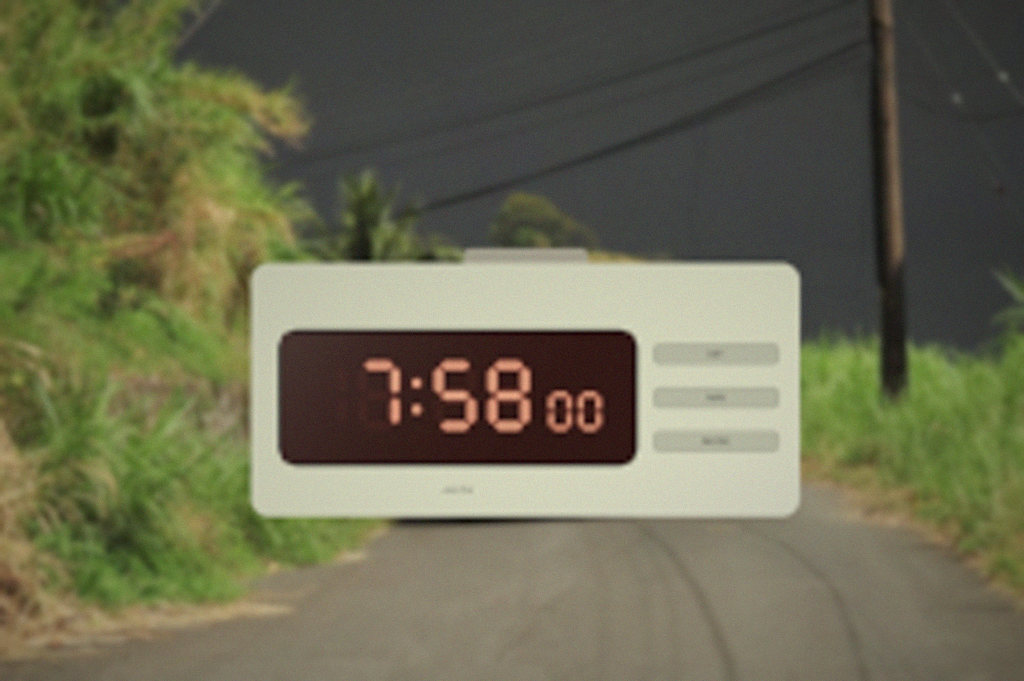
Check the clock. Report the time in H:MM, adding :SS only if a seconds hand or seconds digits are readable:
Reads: 7:58:00
